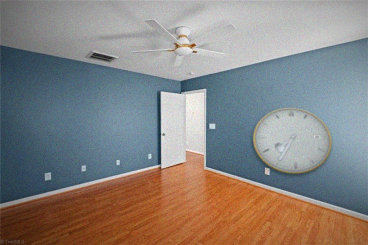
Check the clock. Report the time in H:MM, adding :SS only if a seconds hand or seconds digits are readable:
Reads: 7:35
